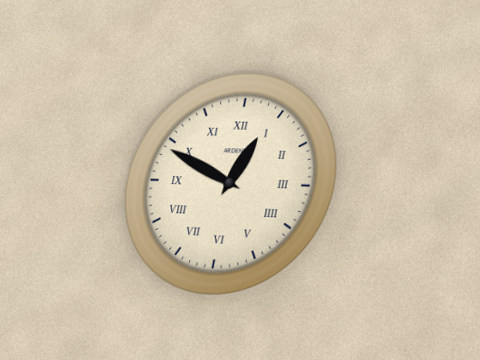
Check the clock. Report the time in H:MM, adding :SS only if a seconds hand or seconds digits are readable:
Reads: 12:49
